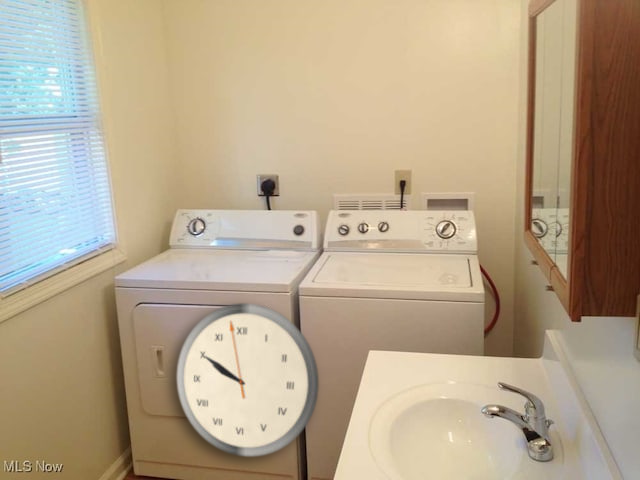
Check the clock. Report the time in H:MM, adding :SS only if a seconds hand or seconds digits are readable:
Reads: 9:49:58
